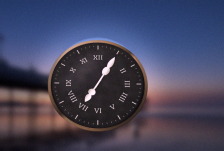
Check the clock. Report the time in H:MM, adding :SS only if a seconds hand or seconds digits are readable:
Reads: 7:05
